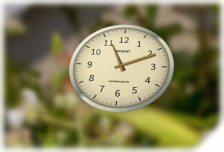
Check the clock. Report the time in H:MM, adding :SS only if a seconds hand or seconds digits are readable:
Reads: 11:11
